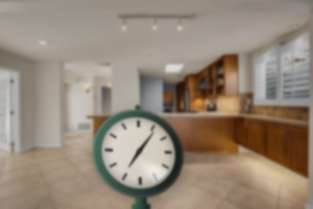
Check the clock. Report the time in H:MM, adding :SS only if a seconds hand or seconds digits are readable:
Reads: 7:06
